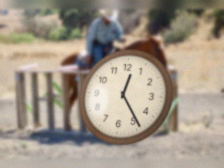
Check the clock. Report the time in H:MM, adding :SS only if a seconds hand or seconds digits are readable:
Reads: 12:24
